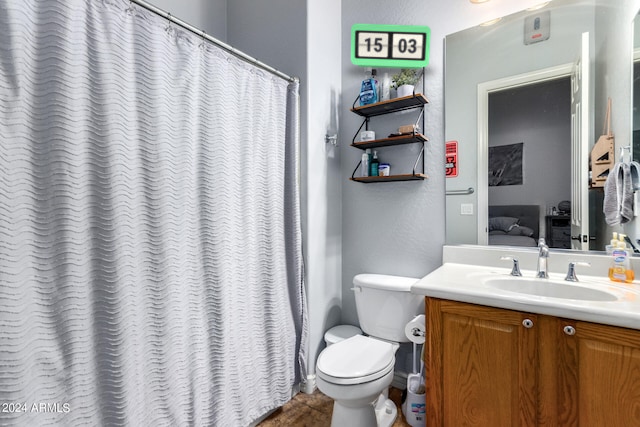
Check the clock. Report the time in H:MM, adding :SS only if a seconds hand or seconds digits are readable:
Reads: 15:03
